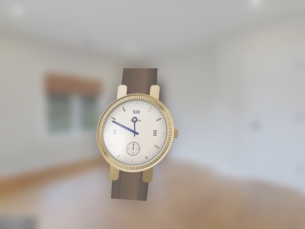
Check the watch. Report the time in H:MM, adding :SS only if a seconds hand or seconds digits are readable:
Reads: 11:49
